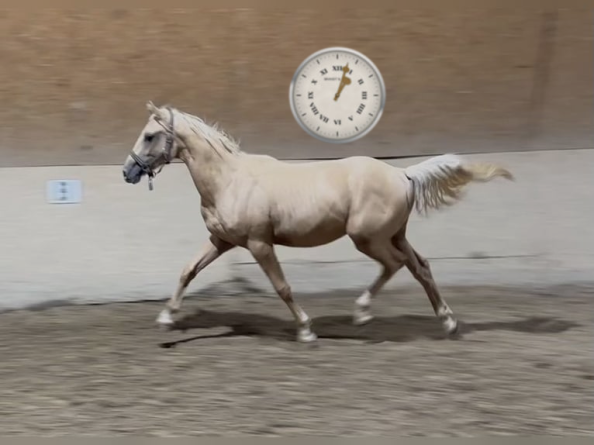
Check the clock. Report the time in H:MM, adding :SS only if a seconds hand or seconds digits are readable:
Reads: 1:03
